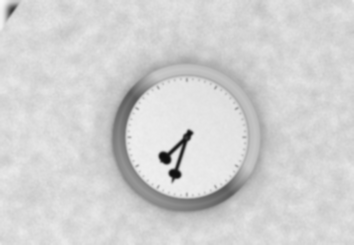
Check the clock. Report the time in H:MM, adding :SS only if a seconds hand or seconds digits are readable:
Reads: 7:33
